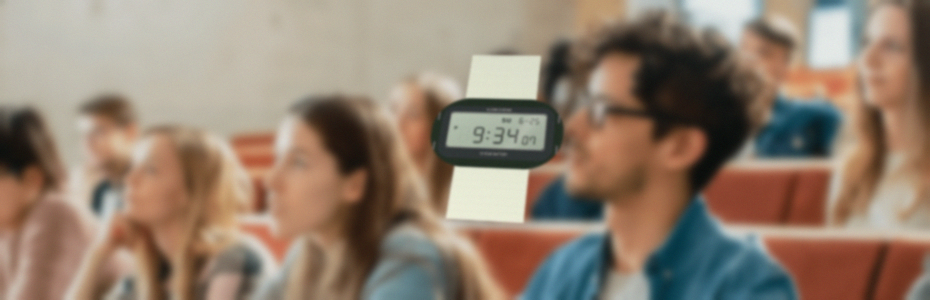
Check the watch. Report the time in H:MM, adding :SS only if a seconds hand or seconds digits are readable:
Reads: 9:34
